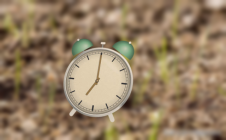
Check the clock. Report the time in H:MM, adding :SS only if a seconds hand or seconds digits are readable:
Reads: 7:00
